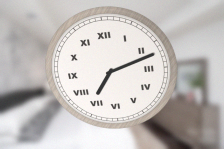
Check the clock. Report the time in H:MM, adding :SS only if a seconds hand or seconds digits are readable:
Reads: 7:12
